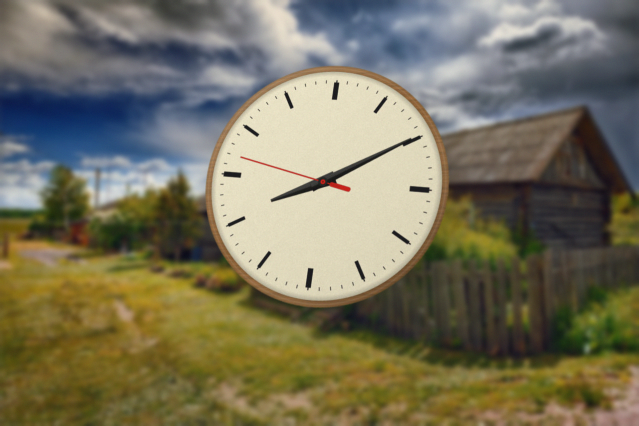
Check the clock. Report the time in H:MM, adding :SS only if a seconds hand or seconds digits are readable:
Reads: 8:09:47
